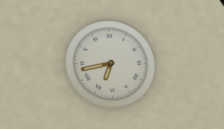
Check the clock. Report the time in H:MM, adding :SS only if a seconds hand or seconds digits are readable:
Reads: 6:43
